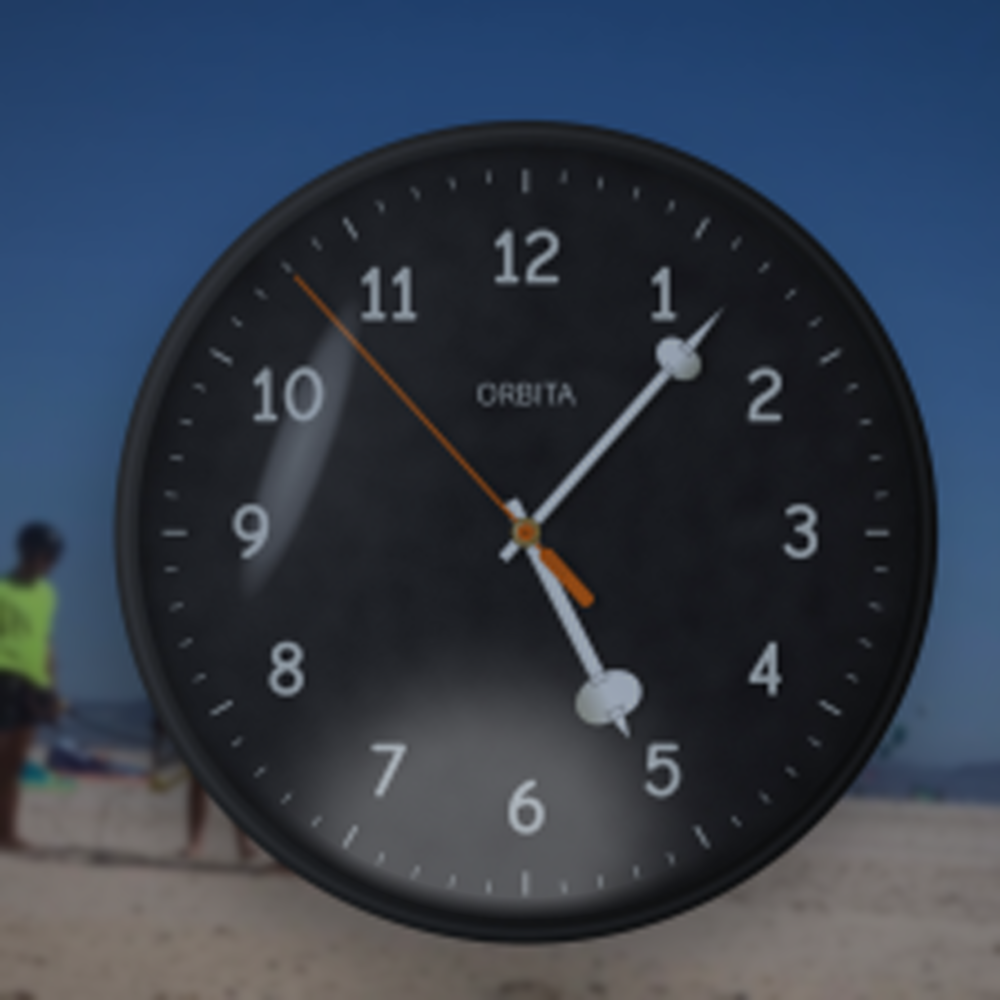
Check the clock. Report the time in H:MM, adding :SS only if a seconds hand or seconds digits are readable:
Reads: 5:06:53
